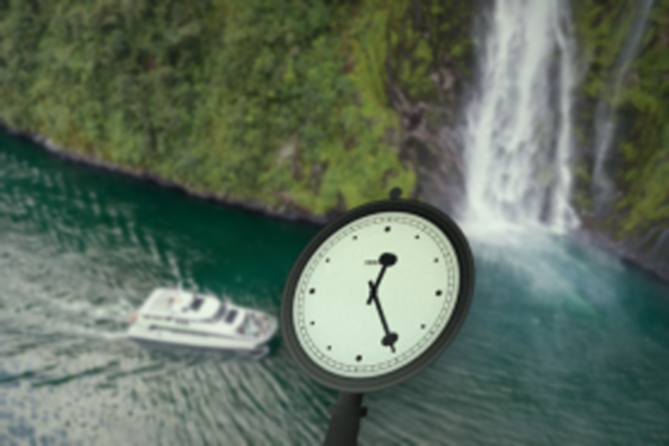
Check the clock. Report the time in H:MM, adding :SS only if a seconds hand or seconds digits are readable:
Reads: 12:25
